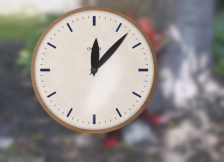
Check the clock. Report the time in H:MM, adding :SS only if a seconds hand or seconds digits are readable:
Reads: 12:07
